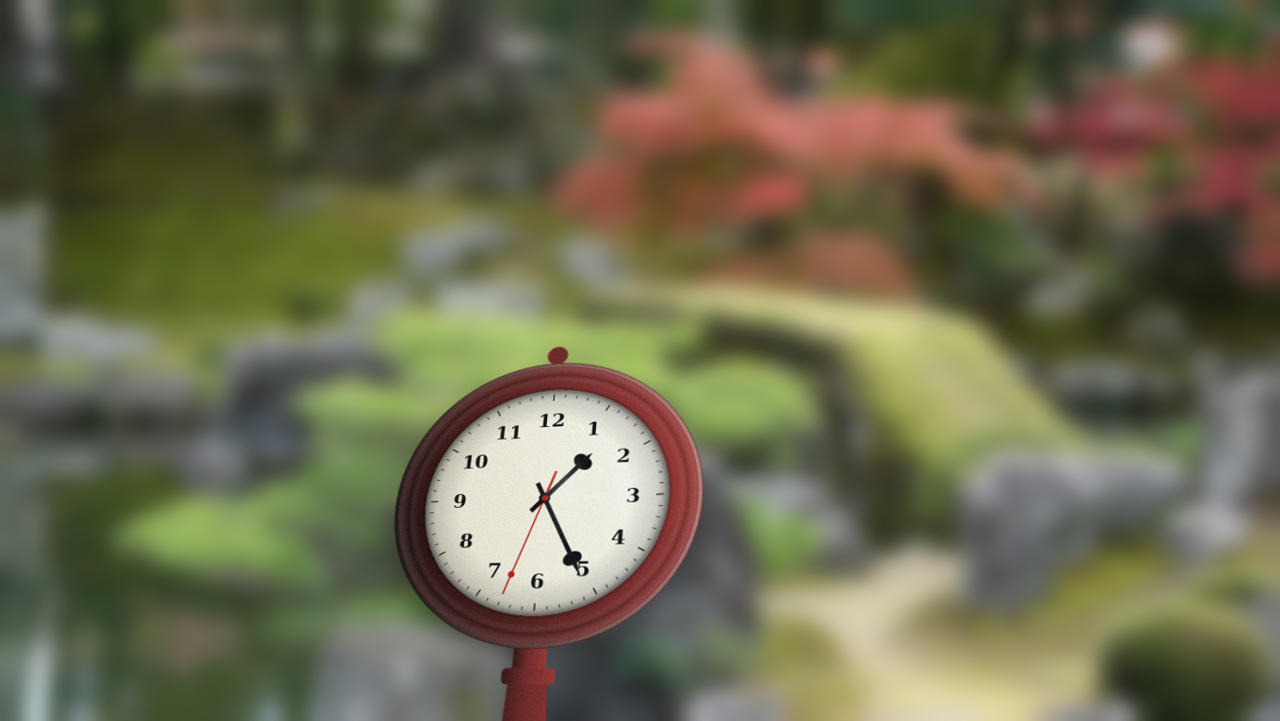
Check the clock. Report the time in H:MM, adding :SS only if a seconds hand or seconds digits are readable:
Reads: 1:25:33
